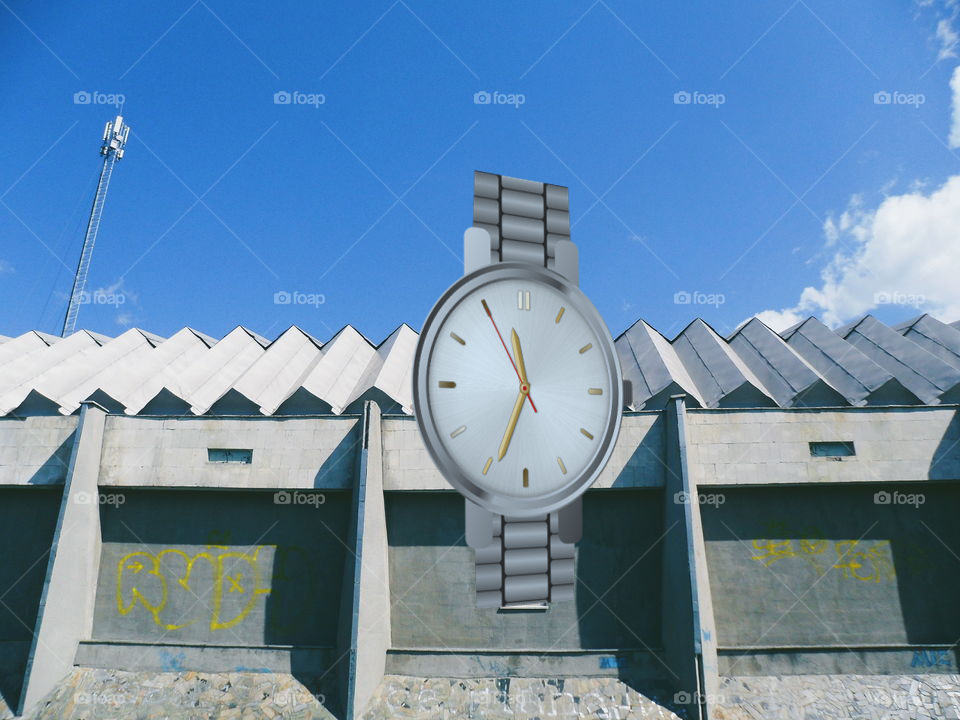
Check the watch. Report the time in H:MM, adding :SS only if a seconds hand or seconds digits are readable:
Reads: 11:33:55
